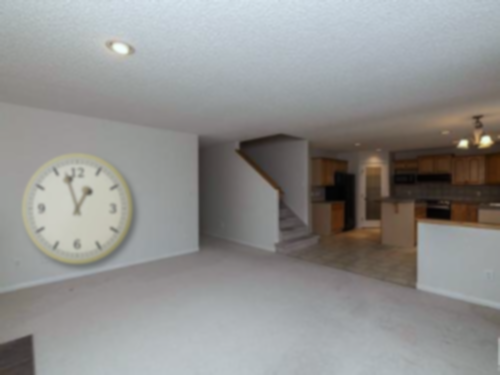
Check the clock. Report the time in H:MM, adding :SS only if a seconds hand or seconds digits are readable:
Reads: 12:57
